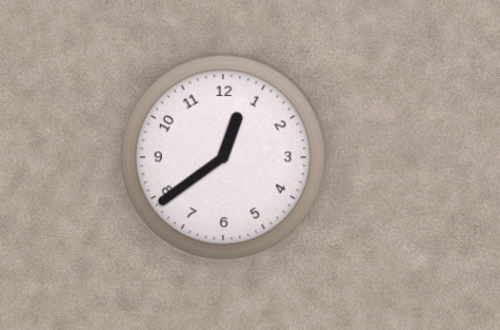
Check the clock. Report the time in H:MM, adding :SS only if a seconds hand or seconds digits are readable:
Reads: 12:39
